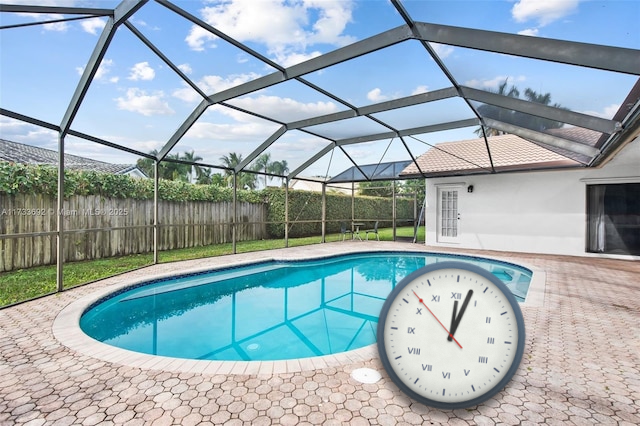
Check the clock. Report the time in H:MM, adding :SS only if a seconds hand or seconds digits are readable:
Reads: 12:02:52
